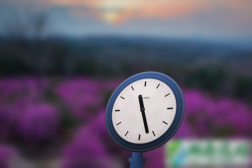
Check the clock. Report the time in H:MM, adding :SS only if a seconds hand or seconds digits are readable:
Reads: 11:27
